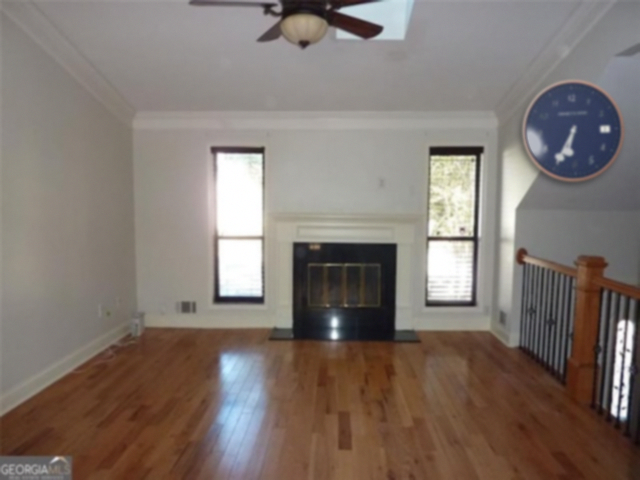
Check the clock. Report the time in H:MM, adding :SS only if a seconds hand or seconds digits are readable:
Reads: 6:35
